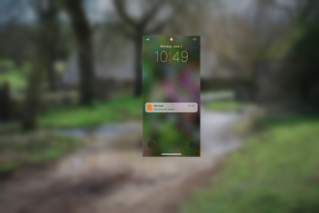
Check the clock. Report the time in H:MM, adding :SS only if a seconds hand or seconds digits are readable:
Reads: 10:49
